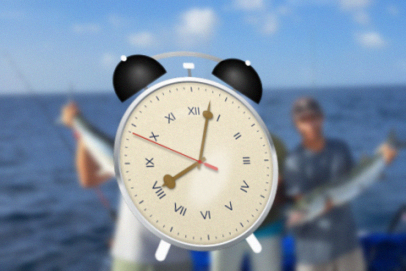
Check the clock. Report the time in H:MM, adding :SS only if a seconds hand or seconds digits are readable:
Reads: 8:02:49
